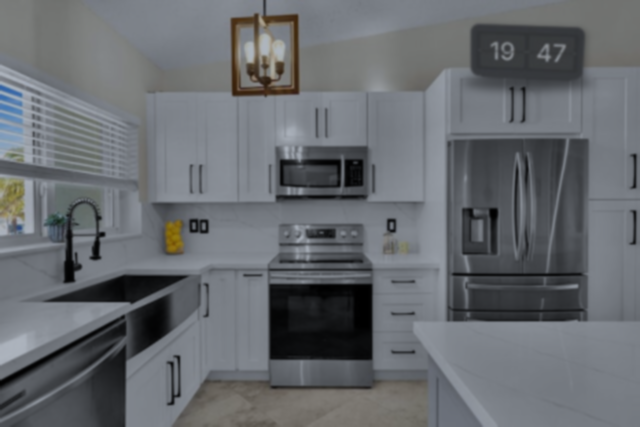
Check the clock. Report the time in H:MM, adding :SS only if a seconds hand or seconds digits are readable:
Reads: 19:47
